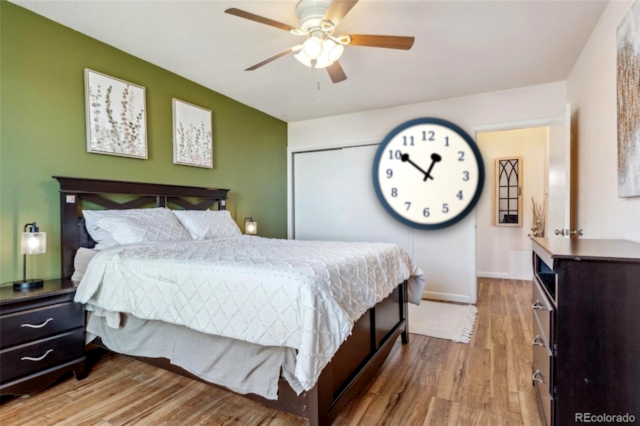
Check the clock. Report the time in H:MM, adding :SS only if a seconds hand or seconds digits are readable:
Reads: 12:51
